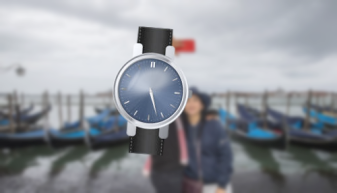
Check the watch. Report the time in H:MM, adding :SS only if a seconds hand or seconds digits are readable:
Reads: 5:27
